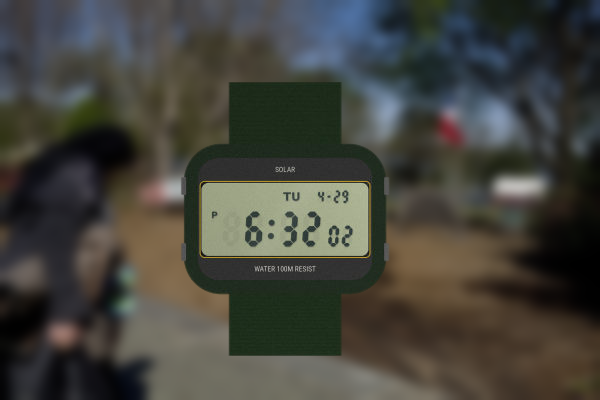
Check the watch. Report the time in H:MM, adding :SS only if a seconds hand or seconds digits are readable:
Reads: 6:32:02
